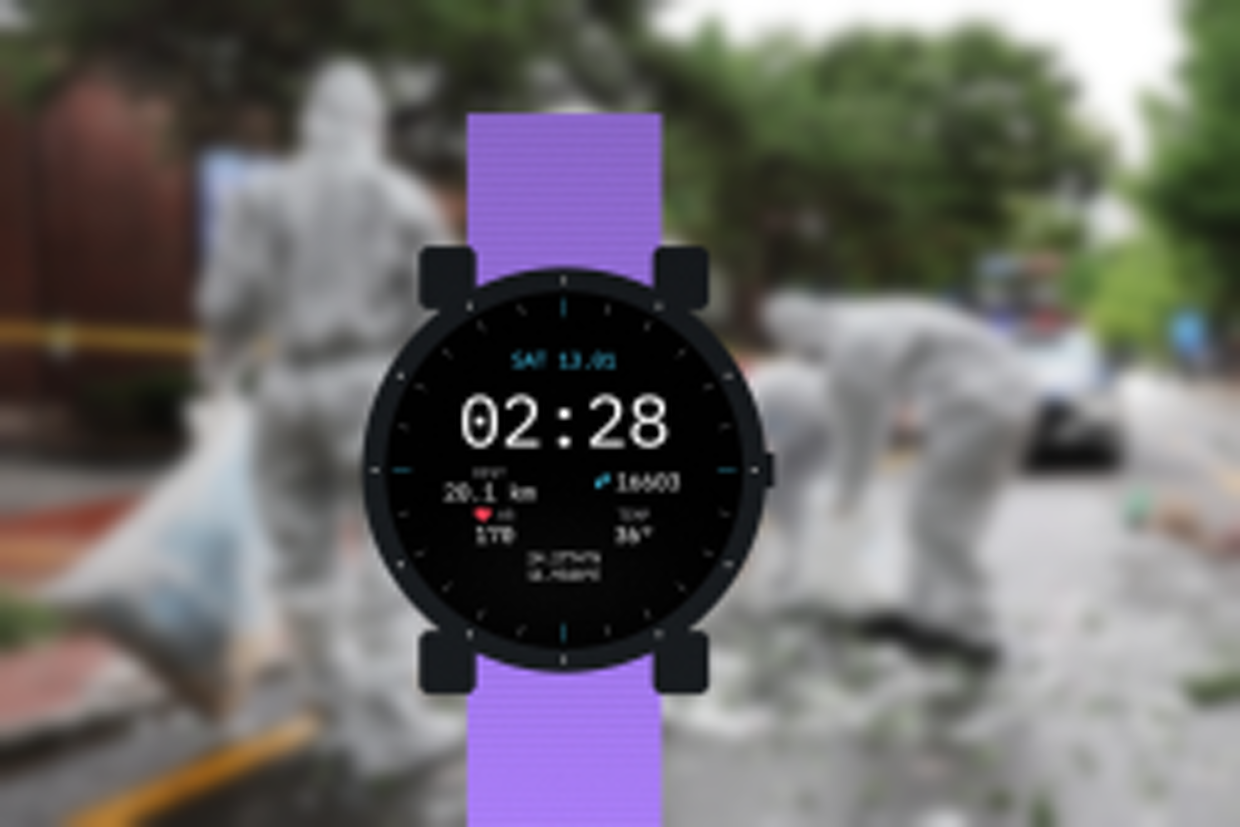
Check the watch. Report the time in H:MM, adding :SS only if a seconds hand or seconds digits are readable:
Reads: 2:28
